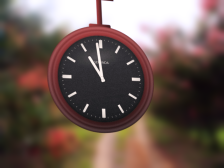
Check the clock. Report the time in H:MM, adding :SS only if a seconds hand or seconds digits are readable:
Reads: 10:59
